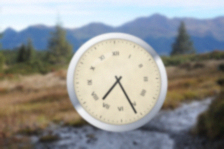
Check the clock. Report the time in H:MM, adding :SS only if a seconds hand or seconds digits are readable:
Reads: 7:26
